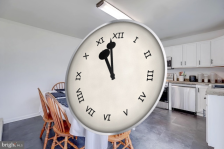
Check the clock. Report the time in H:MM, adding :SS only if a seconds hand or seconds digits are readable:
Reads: 10:58
